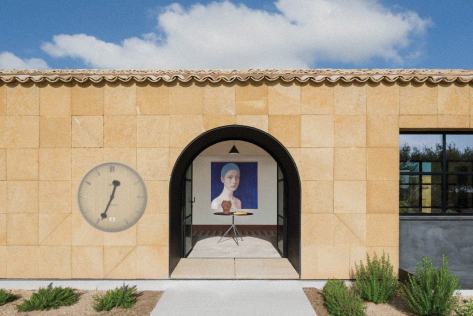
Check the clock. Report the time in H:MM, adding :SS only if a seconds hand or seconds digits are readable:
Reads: 12:34
